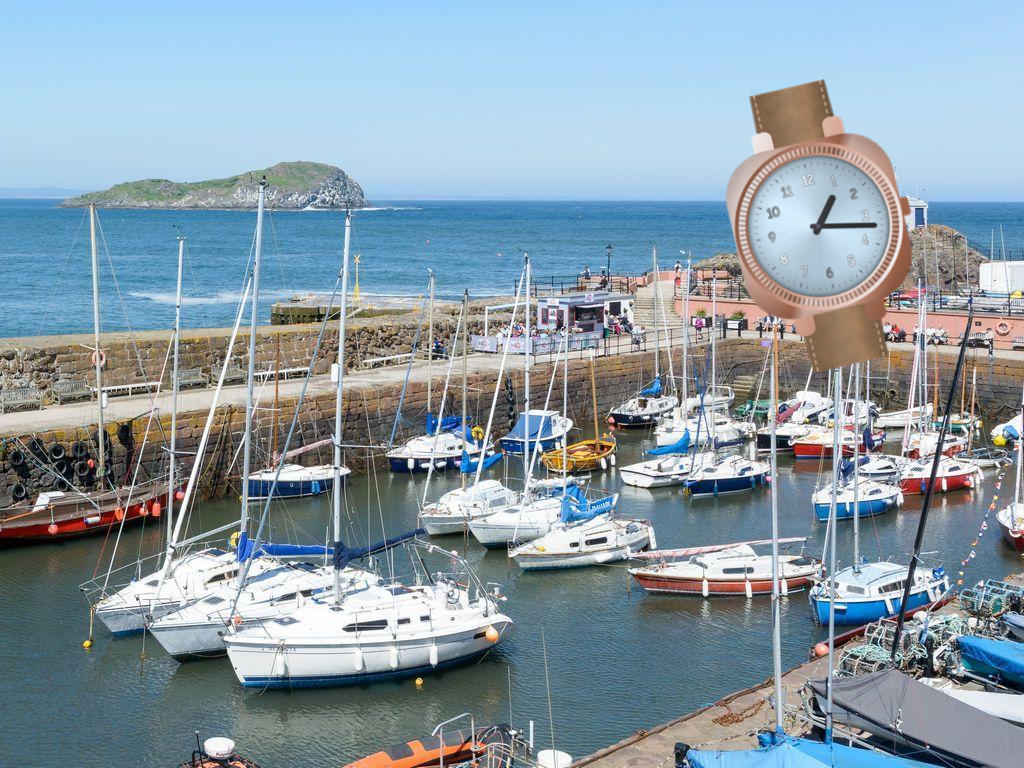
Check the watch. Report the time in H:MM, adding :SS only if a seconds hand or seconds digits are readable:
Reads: 1:17
